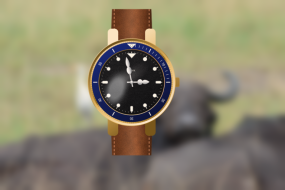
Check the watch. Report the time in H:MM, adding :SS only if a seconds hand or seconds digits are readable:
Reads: 2:58
